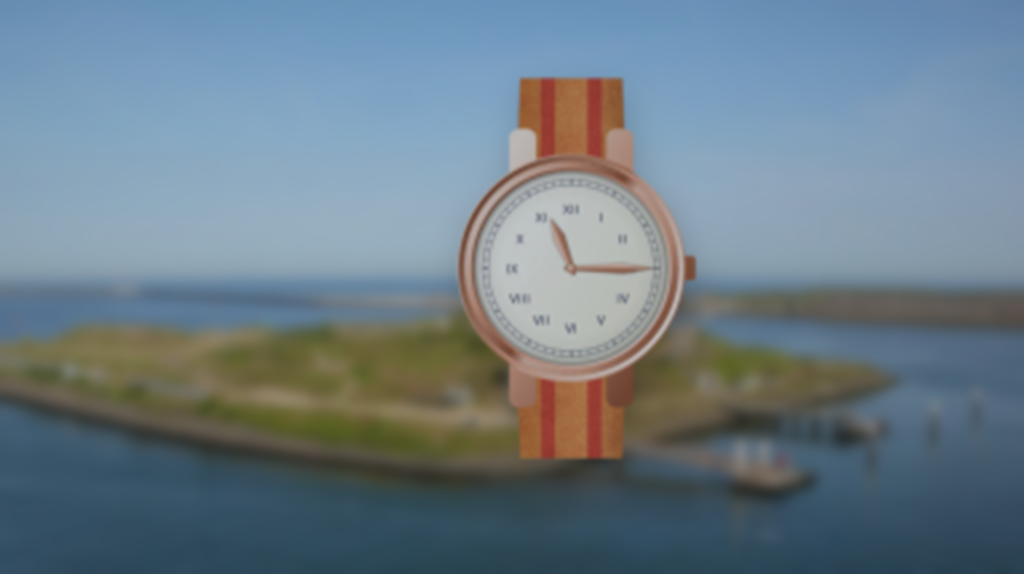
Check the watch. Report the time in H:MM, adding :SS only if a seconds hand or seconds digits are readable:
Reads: 11:15
